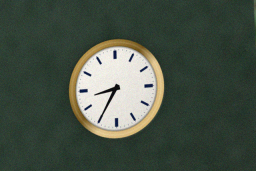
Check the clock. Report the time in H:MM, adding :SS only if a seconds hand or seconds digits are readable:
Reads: 8:35
